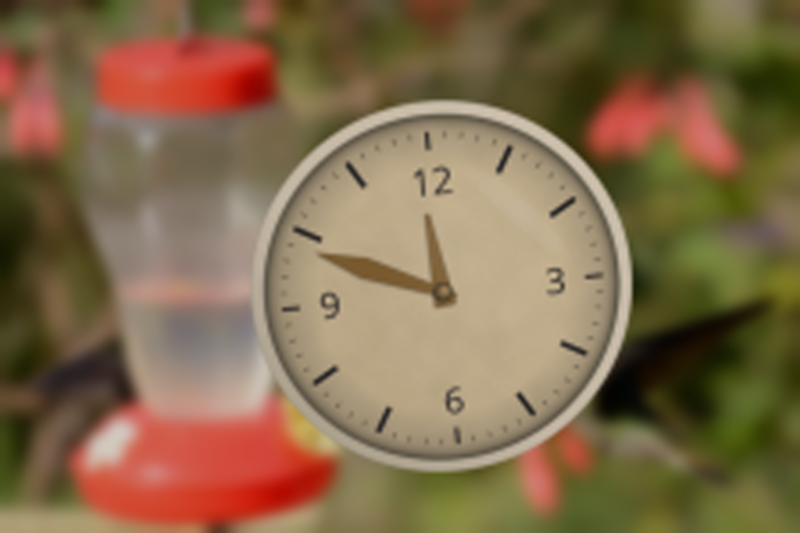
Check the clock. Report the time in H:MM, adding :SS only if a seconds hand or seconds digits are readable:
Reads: 11:49
